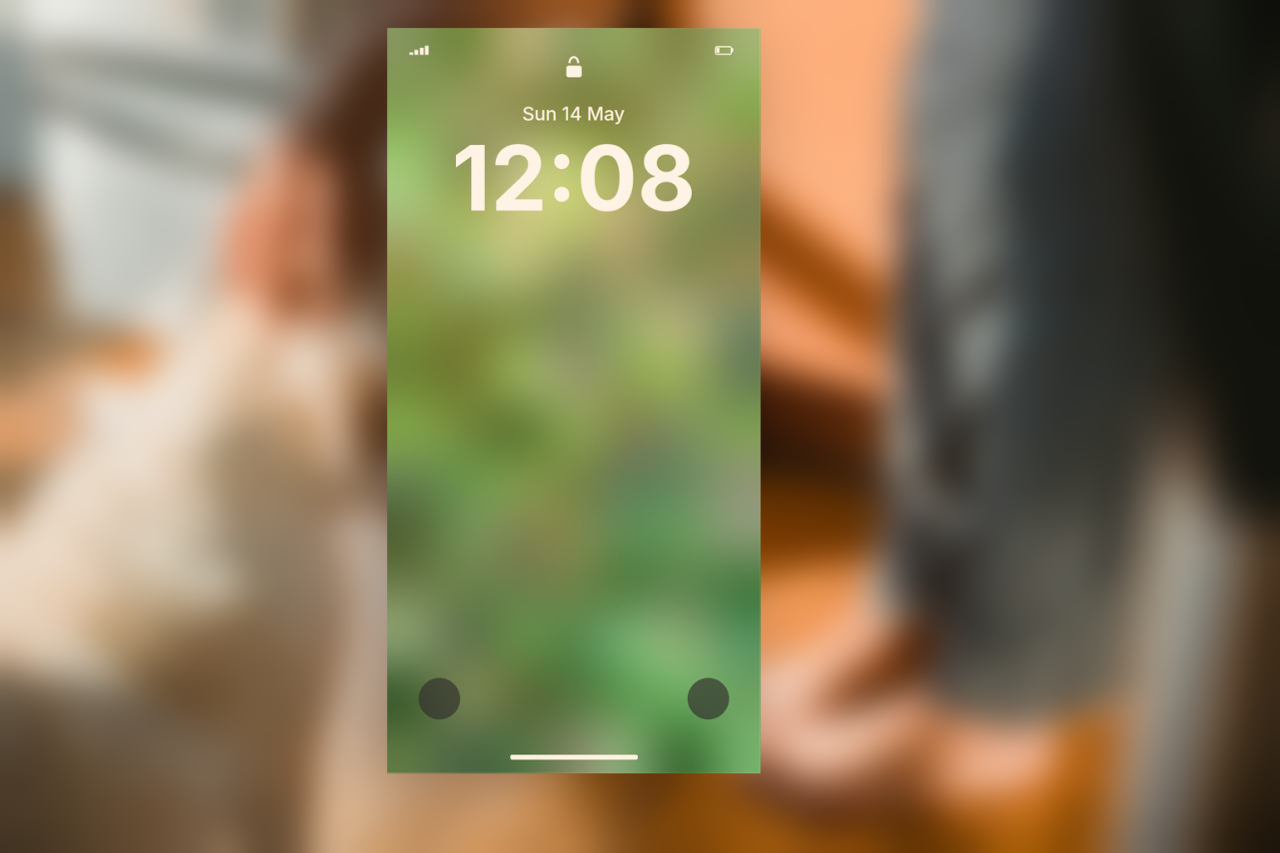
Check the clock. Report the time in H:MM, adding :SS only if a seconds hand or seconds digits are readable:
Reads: 12:08
